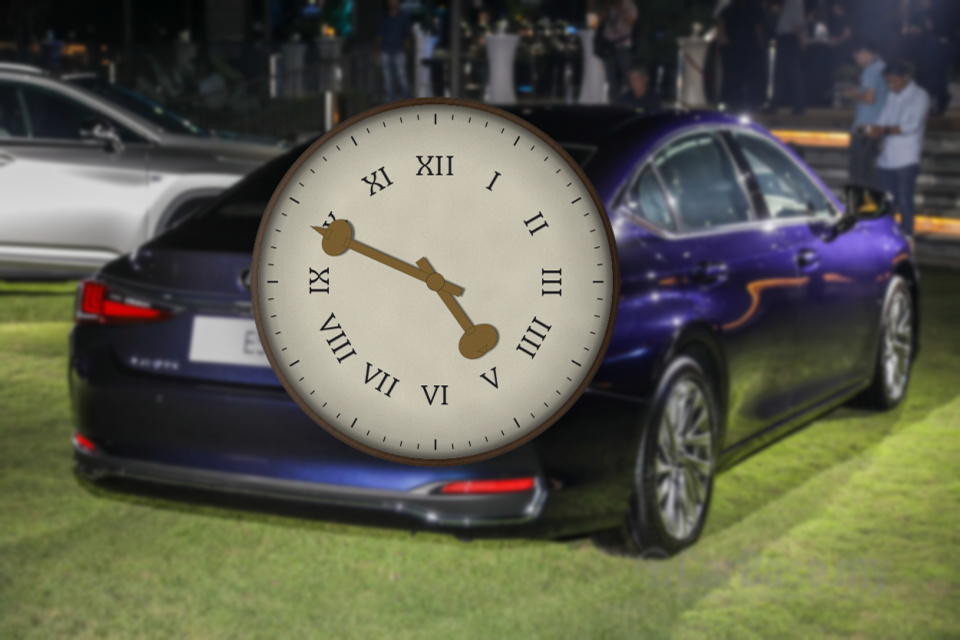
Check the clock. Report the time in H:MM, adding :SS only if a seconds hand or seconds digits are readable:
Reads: 4:49
